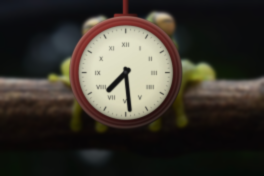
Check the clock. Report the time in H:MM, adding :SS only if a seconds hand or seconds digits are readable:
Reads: 7:29
